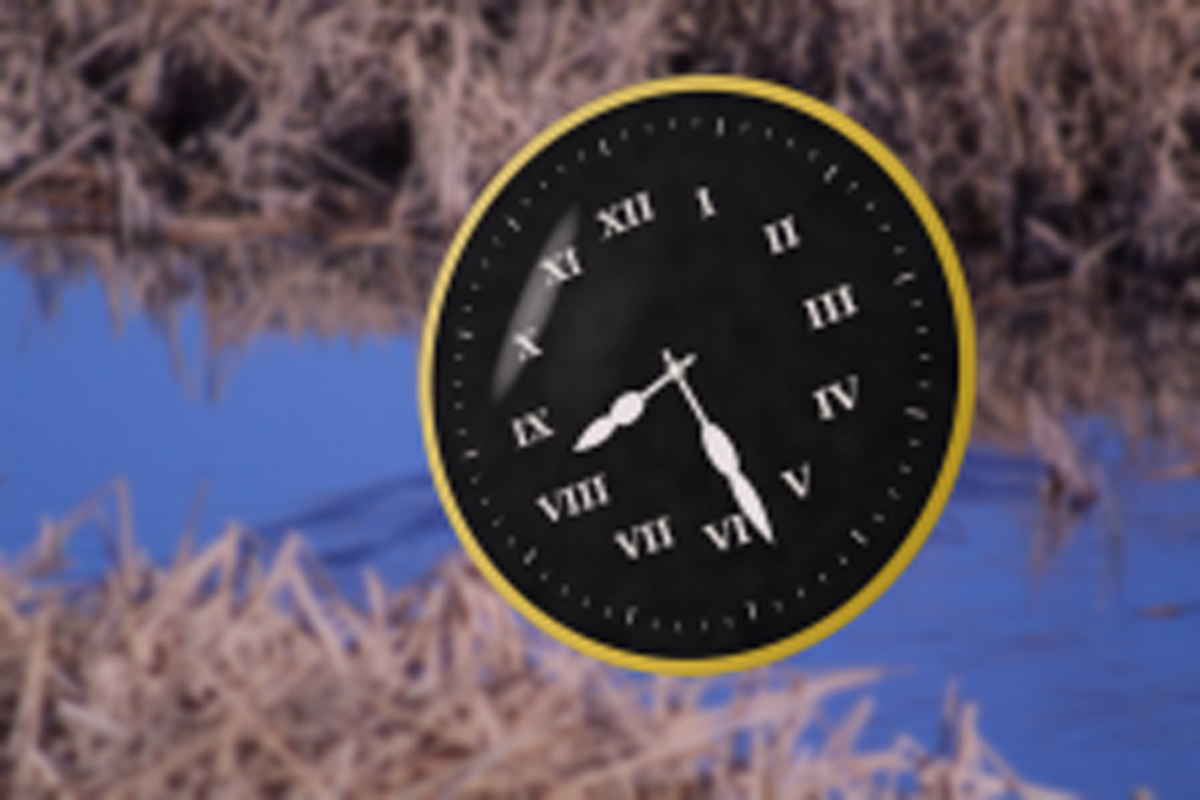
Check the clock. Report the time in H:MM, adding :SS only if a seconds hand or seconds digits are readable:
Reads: 8:28
